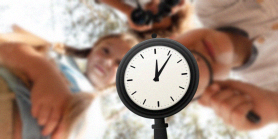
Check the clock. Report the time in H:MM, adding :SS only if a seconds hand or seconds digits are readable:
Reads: 12:06
